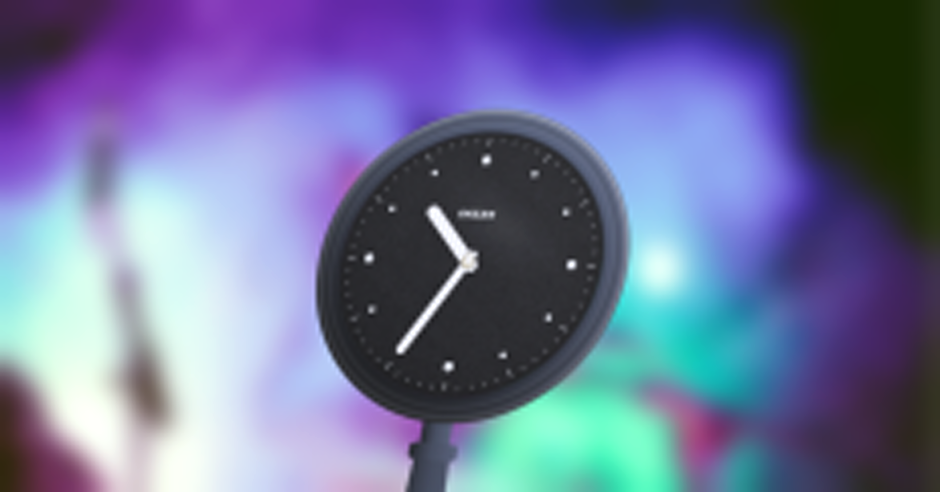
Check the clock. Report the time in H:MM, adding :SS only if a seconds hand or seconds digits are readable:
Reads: 10:35
